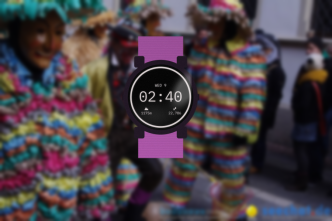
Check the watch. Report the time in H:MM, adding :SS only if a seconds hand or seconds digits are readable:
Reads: 2:40
